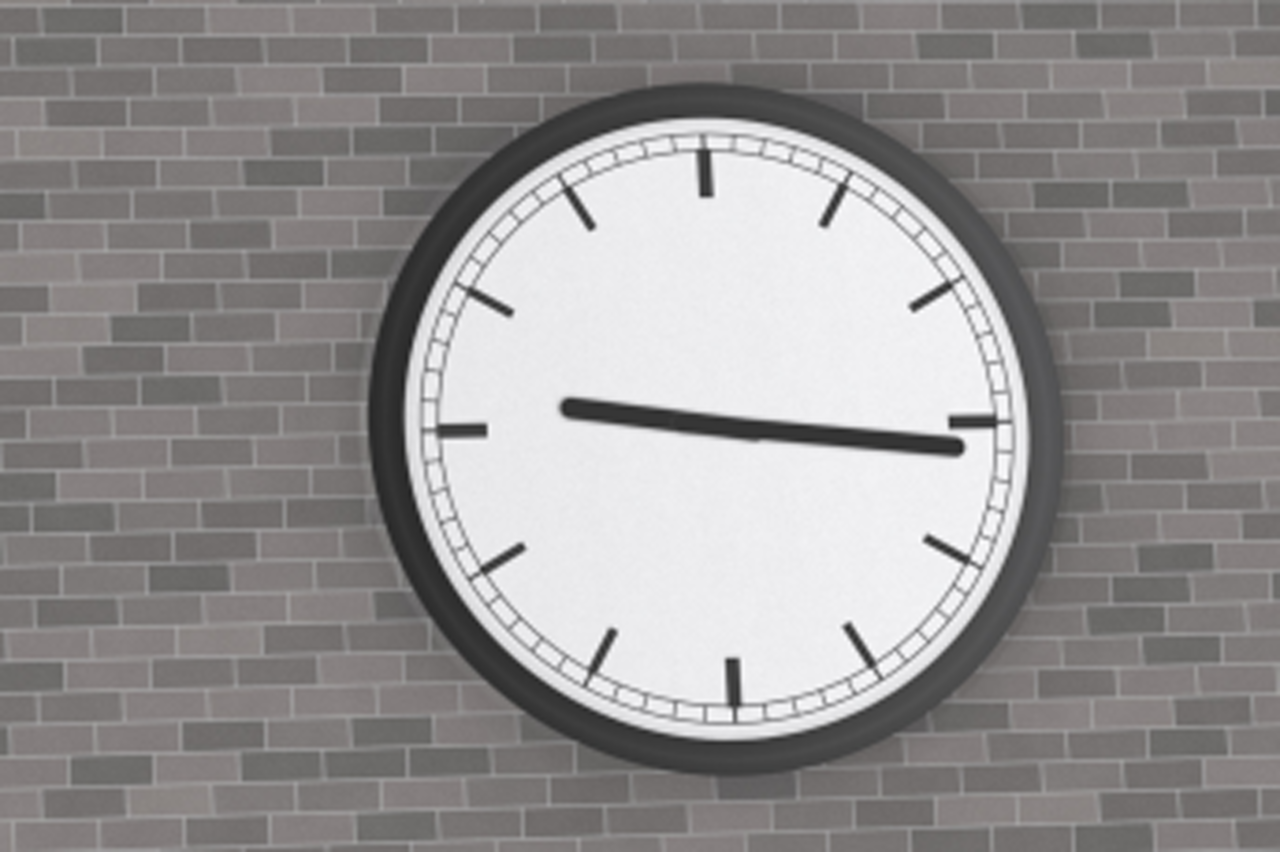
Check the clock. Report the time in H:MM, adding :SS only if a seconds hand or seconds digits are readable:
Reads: 9:16
